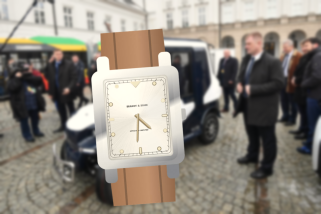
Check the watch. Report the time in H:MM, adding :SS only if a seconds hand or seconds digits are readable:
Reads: 4:31
